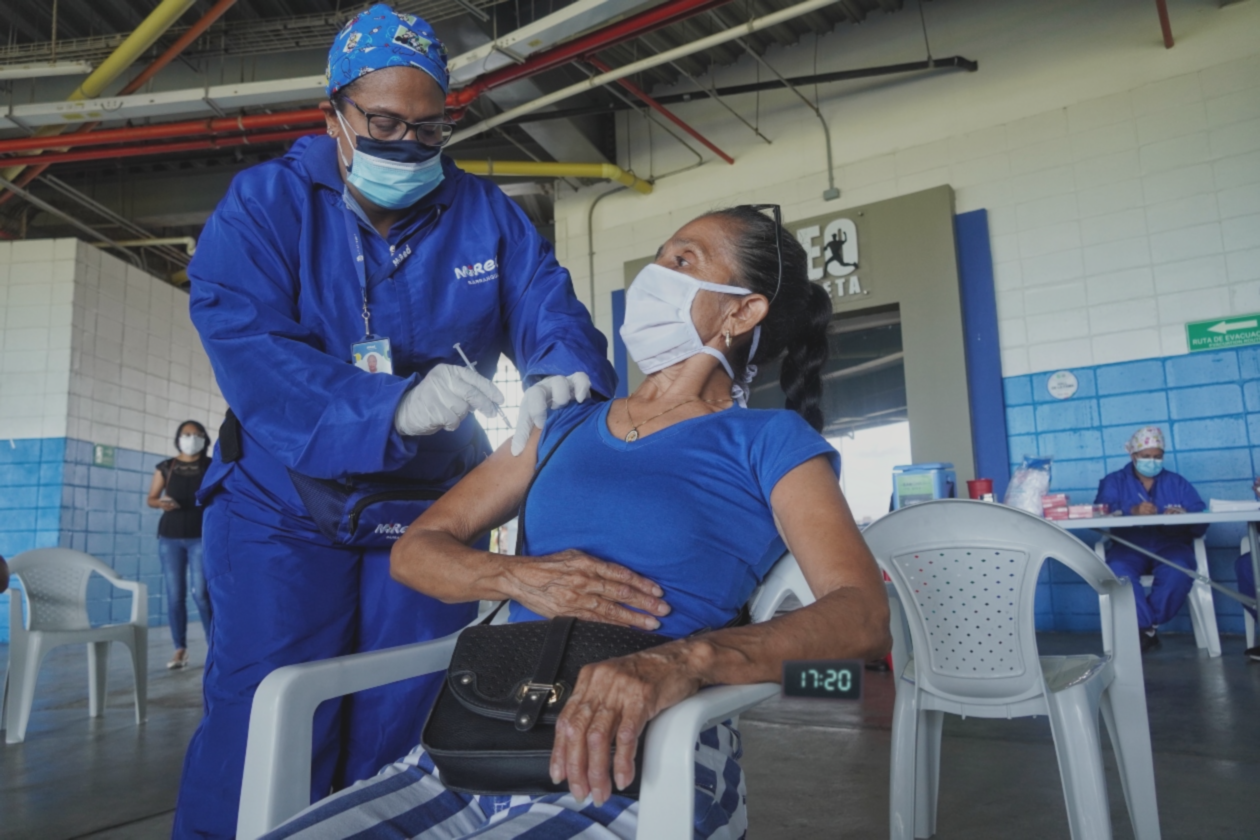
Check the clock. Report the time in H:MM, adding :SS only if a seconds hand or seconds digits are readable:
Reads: 17:20
